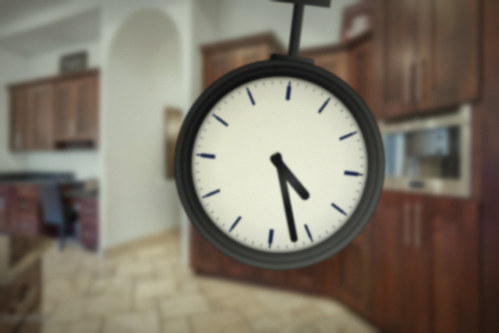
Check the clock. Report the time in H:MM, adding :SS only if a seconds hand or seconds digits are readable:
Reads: 4:27
